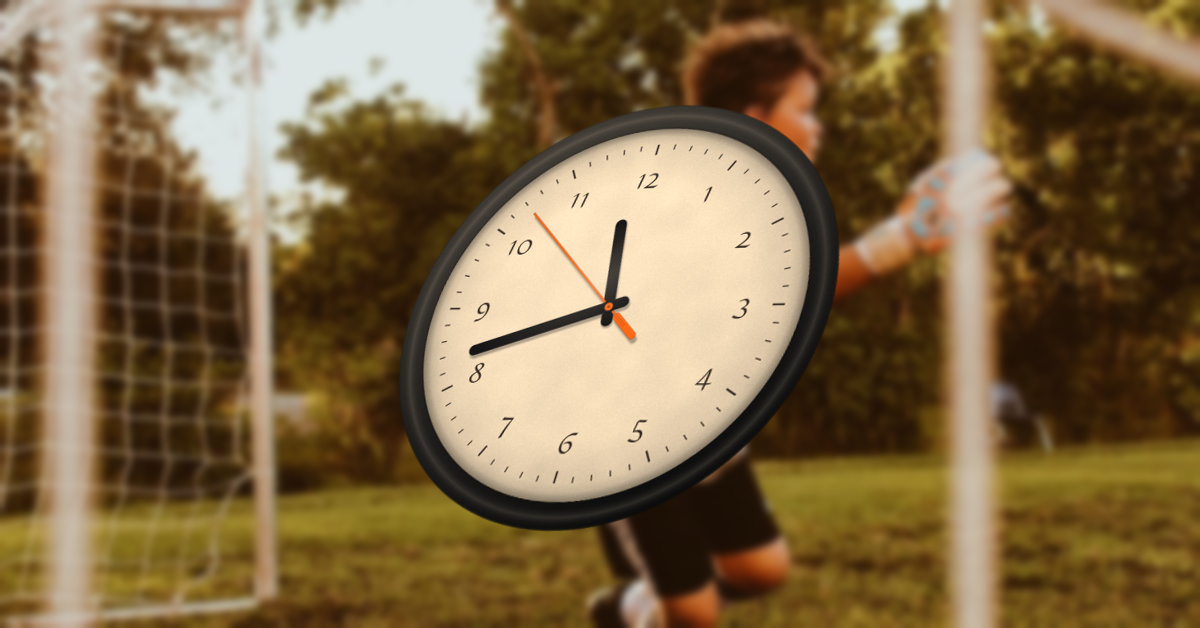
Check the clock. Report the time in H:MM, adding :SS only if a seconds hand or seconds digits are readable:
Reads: 11:41:52
